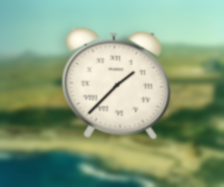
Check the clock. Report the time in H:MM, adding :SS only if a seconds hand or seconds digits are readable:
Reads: 1:37
